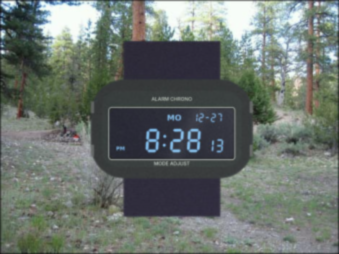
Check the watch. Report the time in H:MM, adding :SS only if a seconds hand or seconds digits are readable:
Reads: 8:28:13
